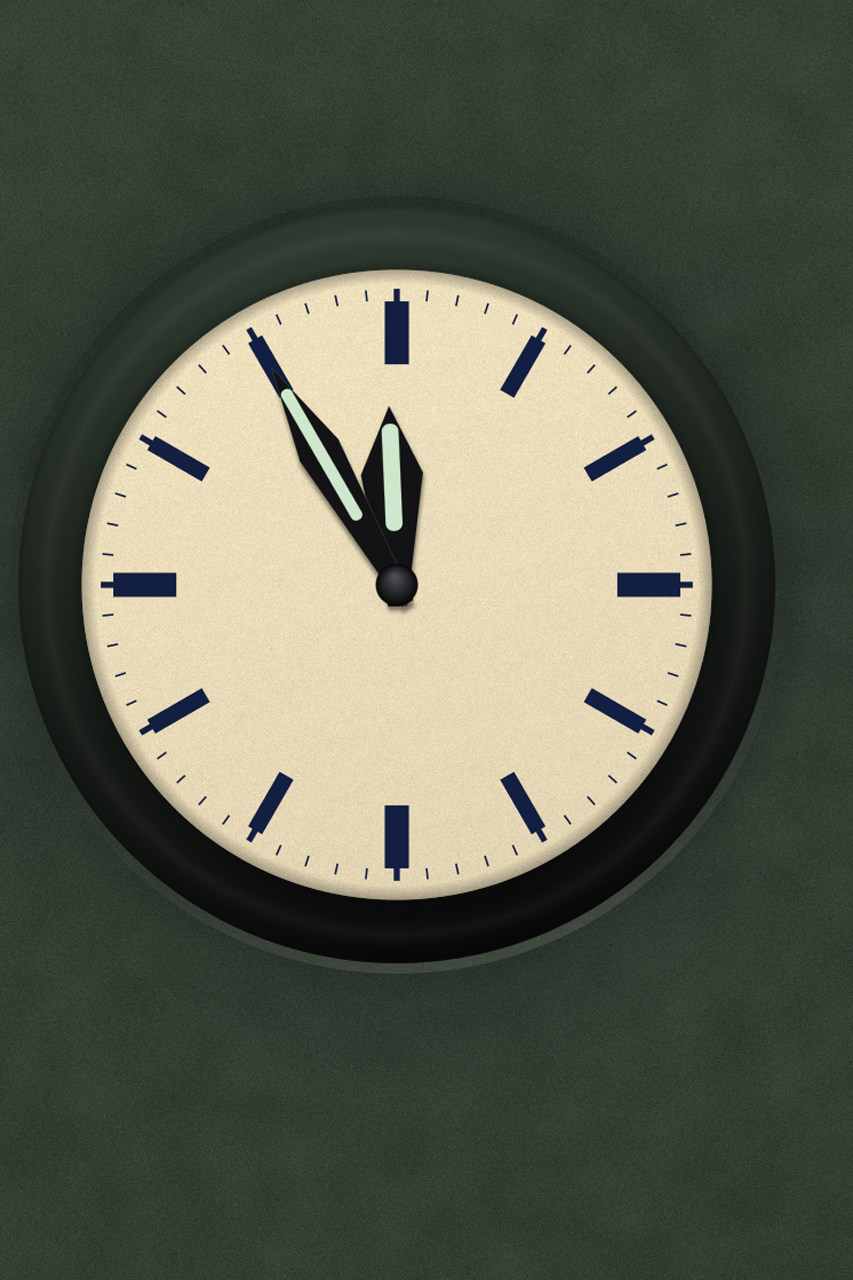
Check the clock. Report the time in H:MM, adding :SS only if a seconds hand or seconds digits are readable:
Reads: 11:55
